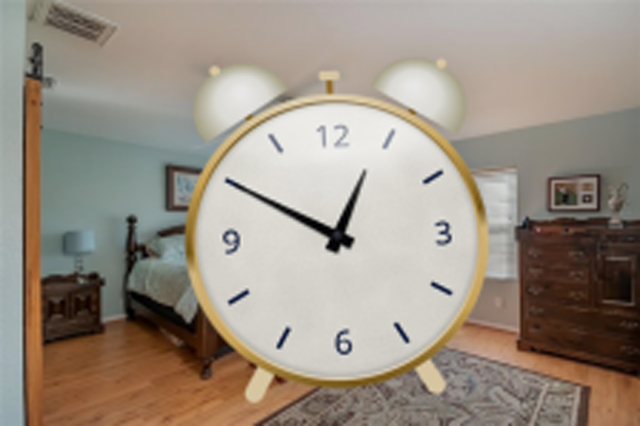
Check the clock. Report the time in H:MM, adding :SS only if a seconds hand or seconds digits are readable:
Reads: 12:50
